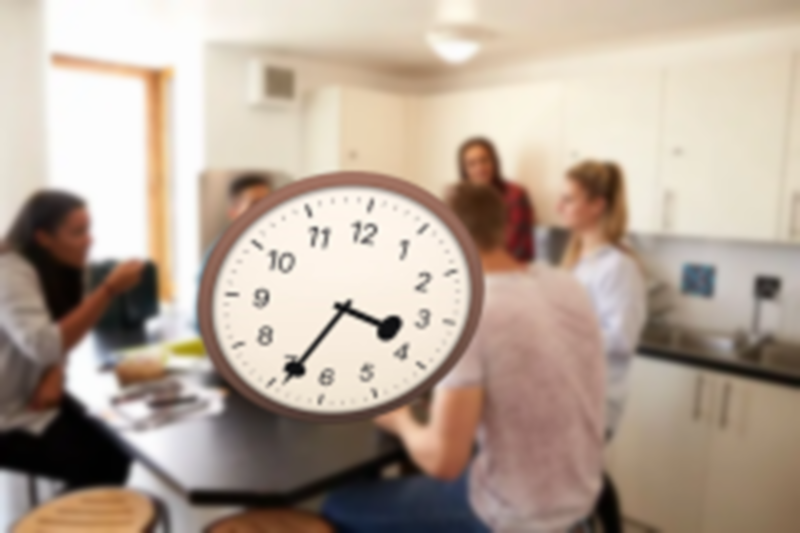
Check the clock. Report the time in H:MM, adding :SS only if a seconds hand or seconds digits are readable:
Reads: 3:34
